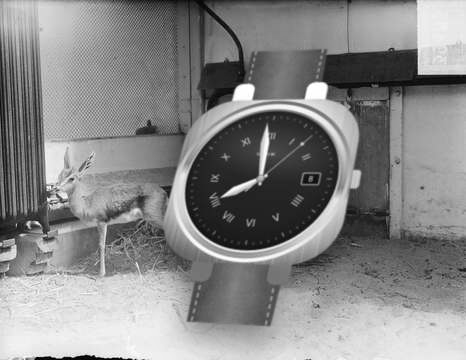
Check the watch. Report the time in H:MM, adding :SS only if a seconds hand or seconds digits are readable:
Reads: 7:59:07
